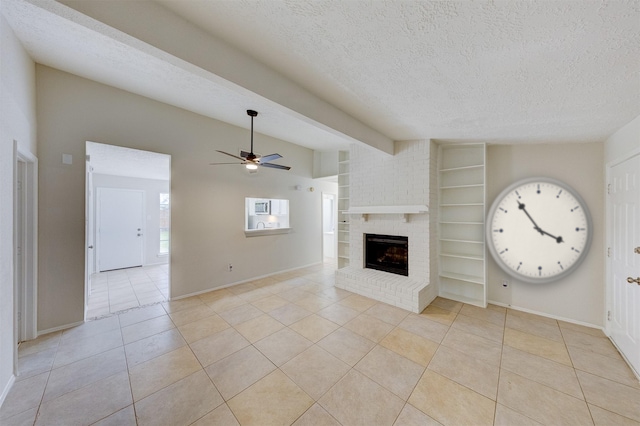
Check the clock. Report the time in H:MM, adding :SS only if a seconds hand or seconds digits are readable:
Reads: 3:54
